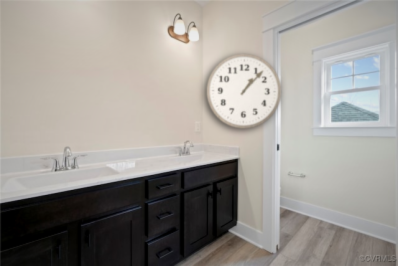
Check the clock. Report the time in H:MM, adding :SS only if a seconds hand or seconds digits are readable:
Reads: 1:07
